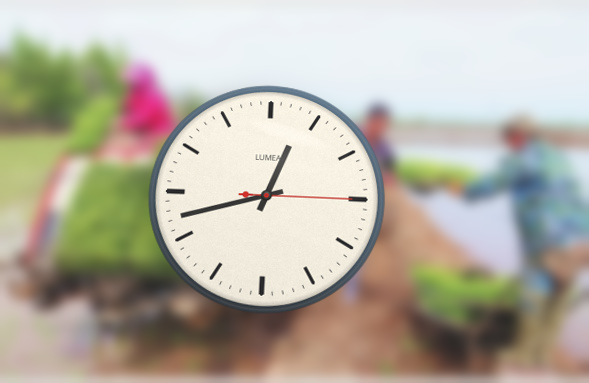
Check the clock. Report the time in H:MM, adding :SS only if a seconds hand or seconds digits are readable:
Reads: 12:42:15
